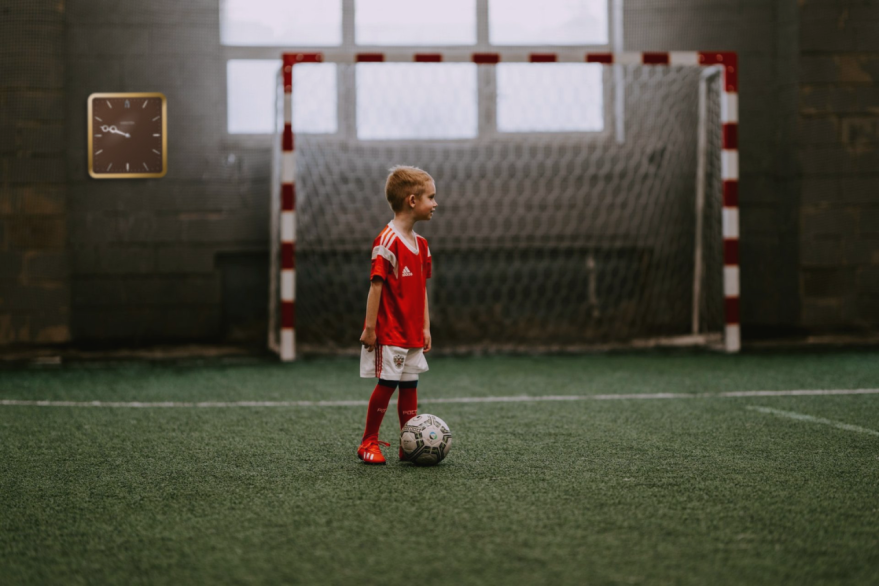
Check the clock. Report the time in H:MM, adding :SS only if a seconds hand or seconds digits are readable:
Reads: 9:48
